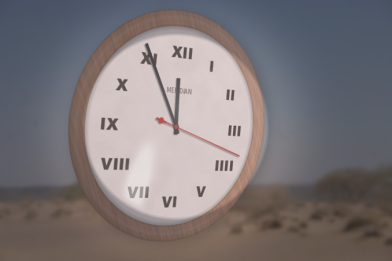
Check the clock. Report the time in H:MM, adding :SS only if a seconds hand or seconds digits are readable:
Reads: 11:55:18
